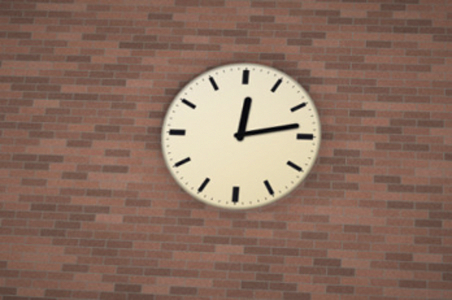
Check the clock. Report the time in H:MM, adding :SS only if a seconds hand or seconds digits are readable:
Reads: 12:13
